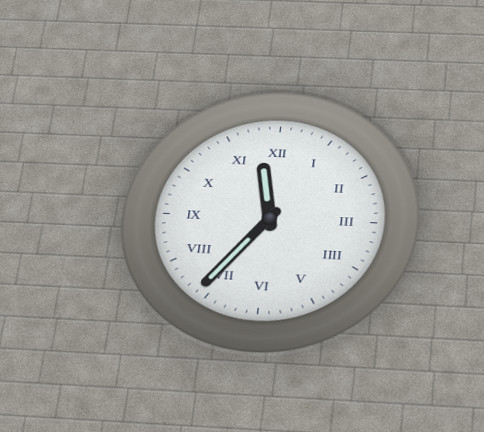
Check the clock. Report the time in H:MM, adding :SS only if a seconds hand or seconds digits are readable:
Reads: 11:36
